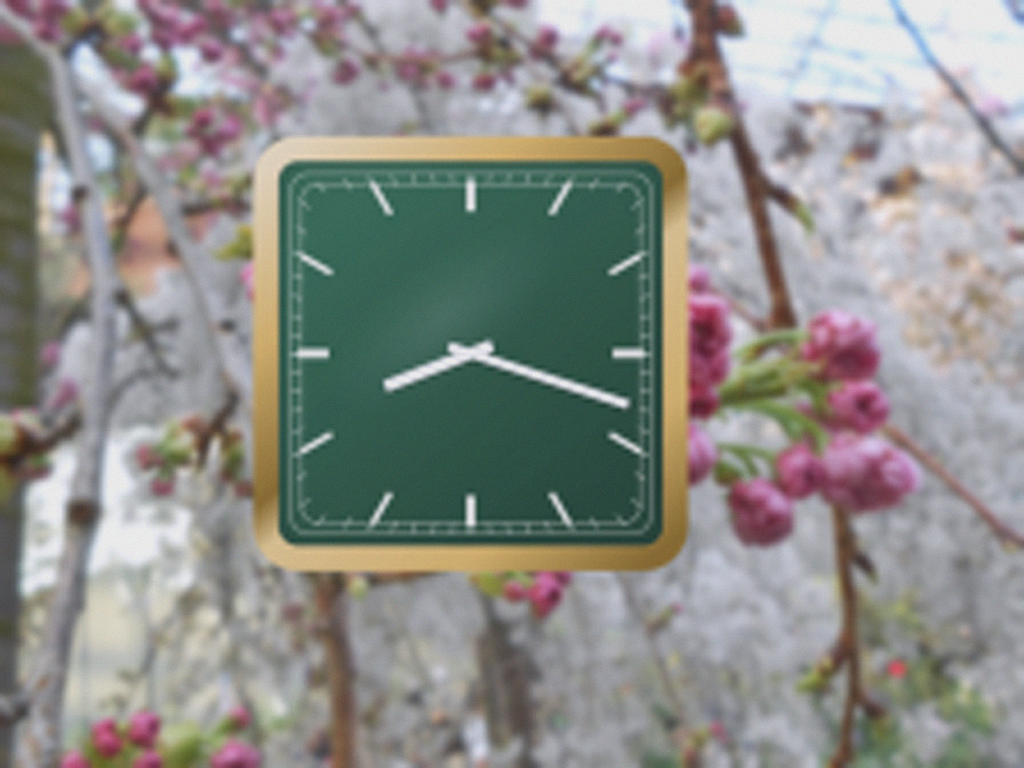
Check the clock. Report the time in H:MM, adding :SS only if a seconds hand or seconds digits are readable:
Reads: 8:18
